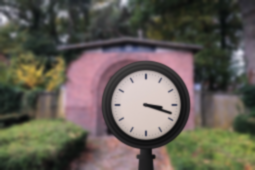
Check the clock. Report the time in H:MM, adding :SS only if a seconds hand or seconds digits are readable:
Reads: 3:18
